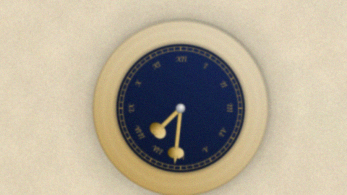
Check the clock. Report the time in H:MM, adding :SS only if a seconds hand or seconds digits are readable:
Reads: 7:31
